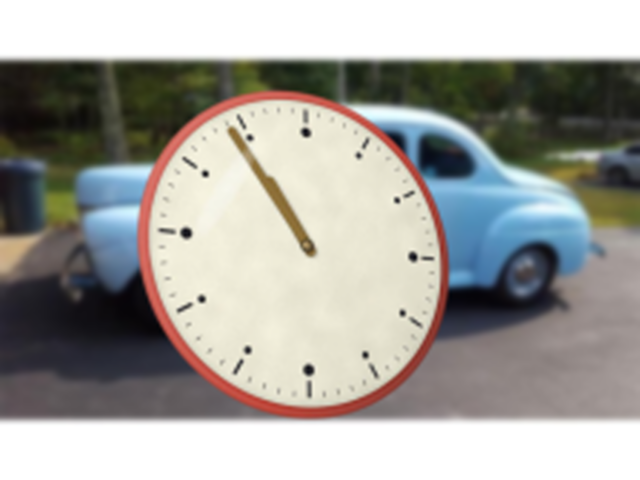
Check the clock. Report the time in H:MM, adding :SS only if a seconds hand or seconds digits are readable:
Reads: 10:54
